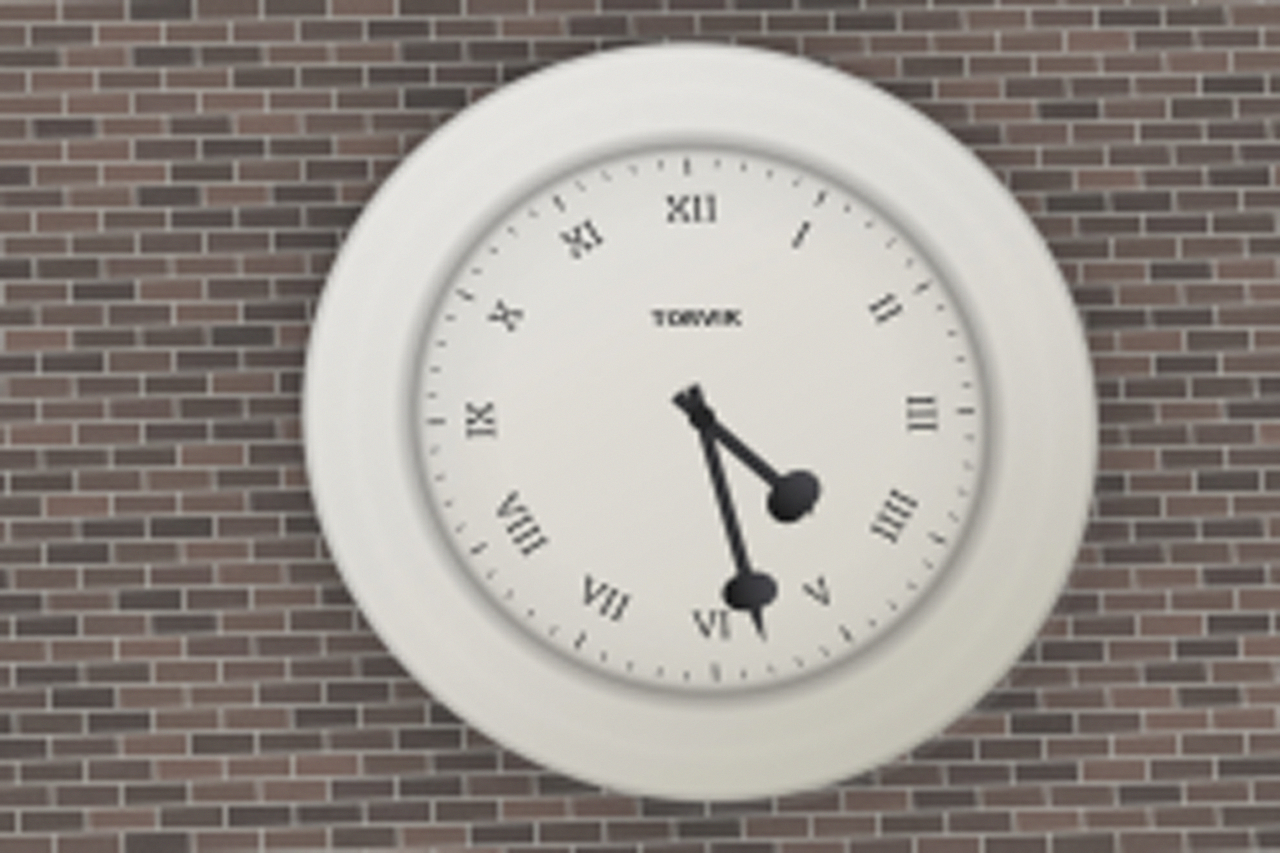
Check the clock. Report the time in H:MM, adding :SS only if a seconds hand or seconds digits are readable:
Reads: 4:28
